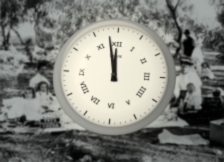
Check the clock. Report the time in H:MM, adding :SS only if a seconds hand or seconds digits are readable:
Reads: 11:58
